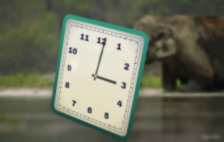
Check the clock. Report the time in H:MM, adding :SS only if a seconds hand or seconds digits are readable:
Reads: 3:01
